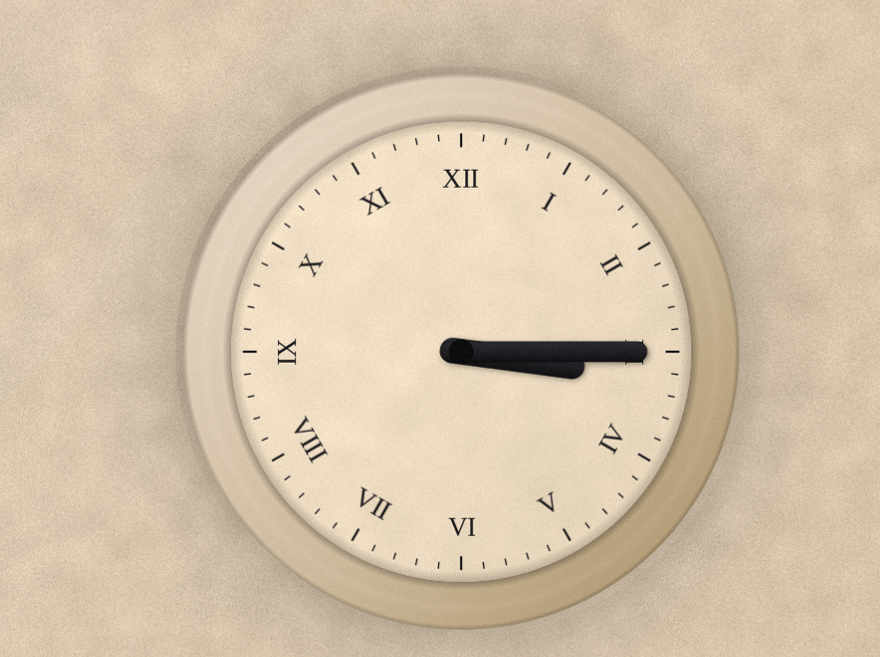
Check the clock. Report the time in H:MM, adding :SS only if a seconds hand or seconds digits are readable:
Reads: 3:15
